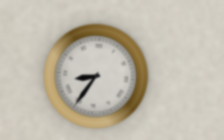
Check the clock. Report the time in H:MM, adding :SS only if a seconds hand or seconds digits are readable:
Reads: 8:35
